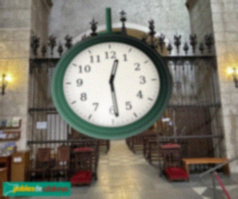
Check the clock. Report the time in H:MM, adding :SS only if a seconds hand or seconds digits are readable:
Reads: 12:29
